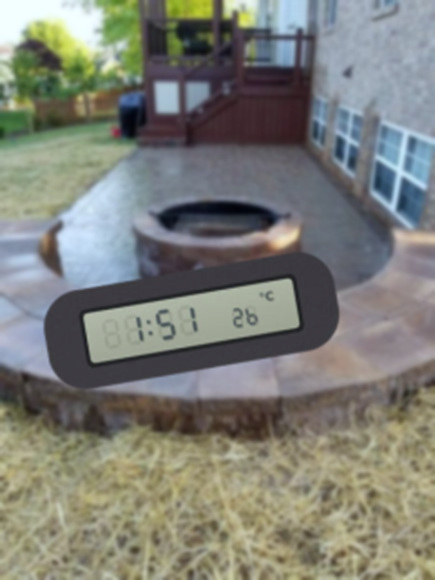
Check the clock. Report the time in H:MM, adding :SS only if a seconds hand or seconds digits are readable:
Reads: 1:51
